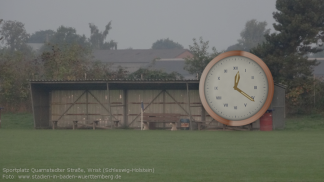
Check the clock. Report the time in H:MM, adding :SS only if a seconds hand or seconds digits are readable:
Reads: 12:21
